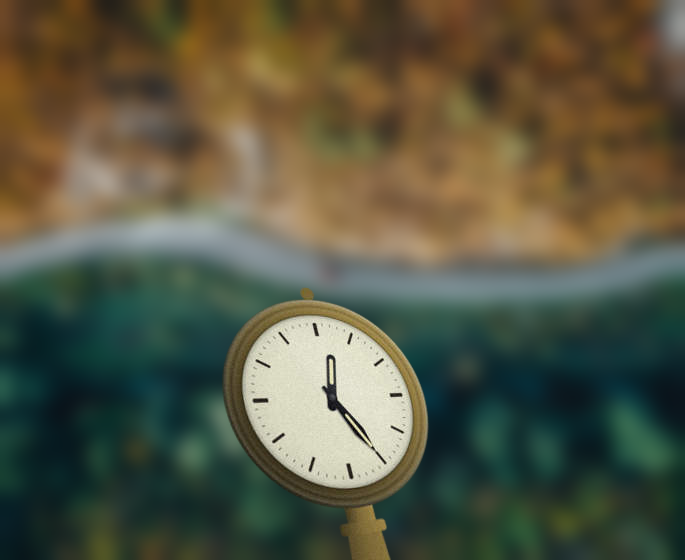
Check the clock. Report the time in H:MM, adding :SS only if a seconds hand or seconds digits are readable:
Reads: 12:25
